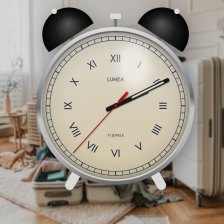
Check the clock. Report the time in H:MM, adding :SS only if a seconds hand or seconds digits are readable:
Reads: 2:10:37
